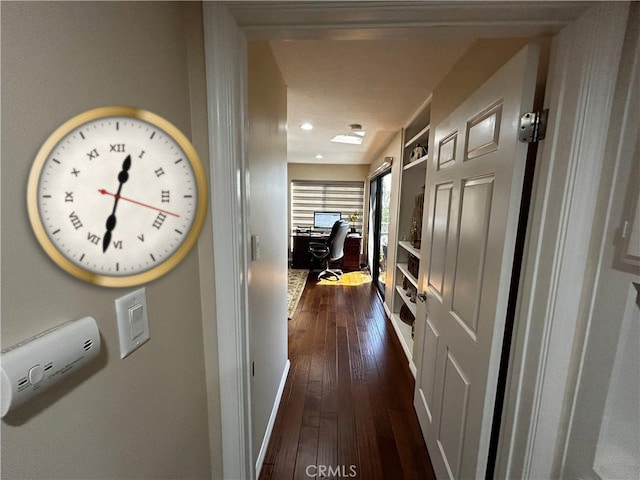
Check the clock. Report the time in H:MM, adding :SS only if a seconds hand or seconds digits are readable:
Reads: 12:32:18
